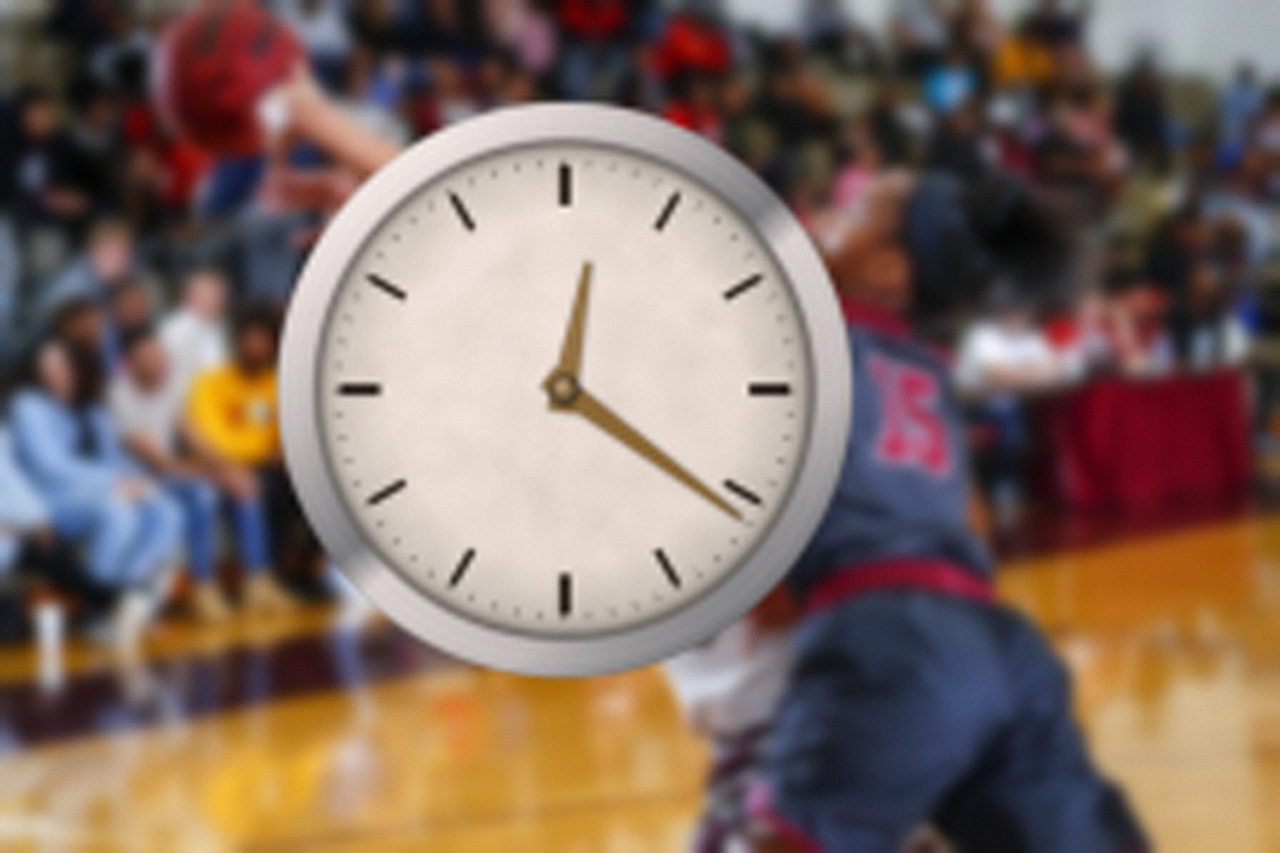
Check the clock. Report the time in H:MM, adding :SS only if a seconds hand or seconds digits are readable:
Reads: 12:21
